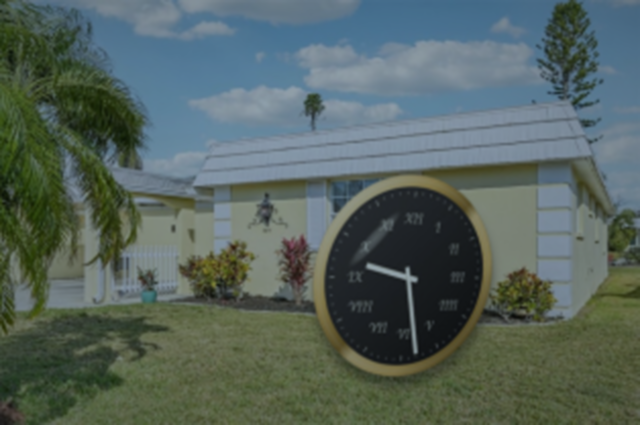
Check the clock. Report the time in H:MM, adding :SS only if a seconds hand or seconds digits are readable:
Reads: 9:28
